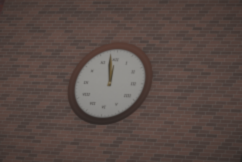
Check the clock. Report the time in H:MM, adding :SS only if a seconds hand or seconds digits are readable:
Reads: 11:58
